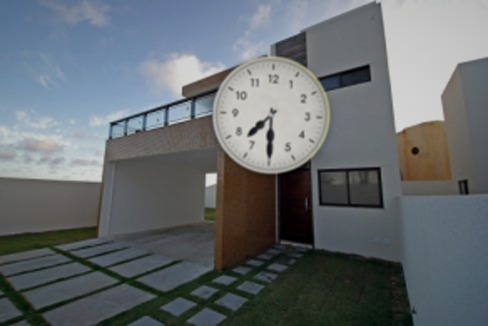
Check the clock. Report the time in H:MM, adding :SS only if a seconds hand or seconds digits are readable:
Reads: 7:30
